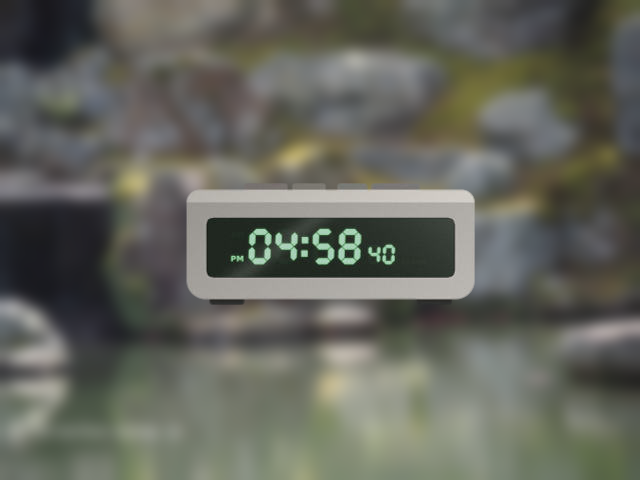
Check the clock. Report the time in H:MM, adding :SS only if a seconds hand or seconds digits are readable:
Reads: 4:58:40
